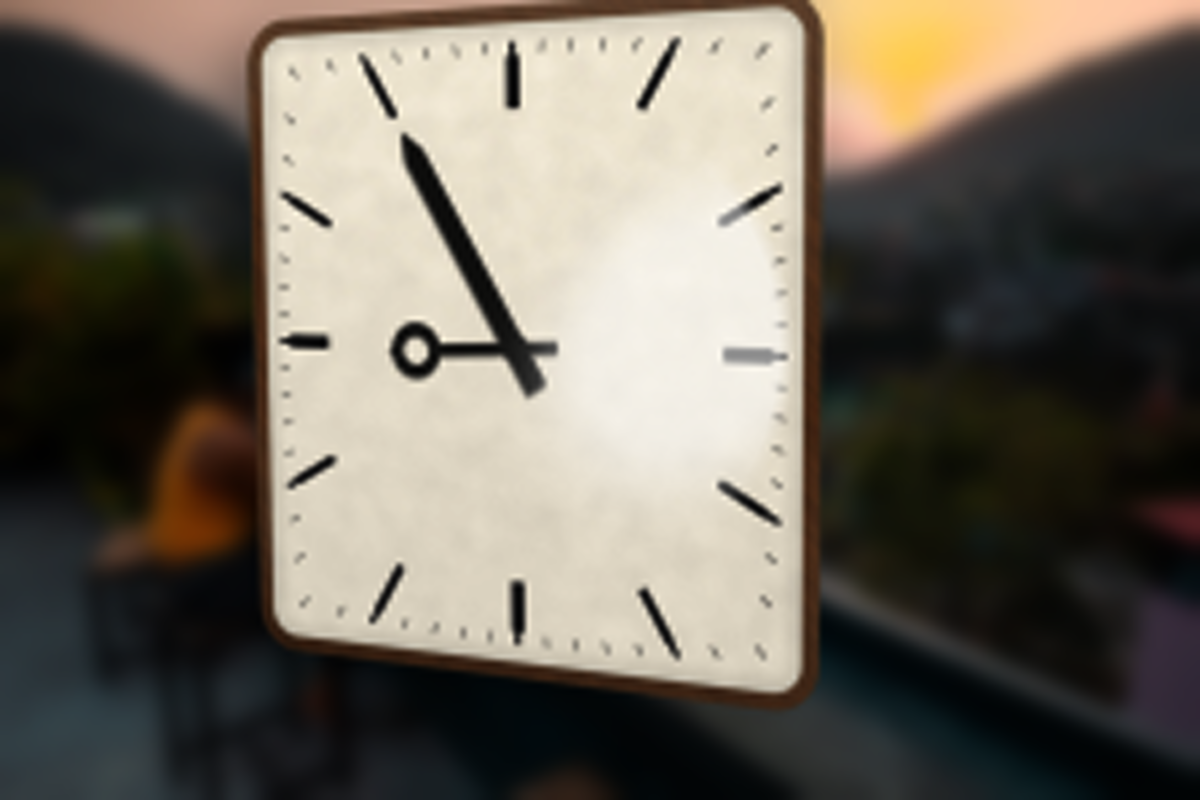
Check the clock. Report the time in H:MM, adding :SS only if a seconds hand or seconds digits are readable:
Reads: 8:55
